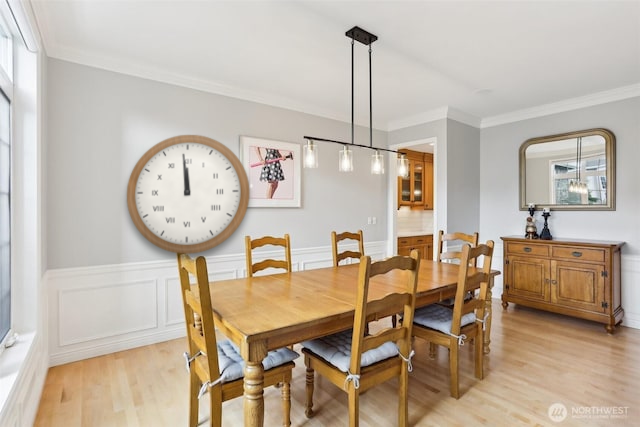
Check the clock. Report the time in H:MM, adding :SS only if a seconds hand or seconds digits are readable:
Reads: 11:59
